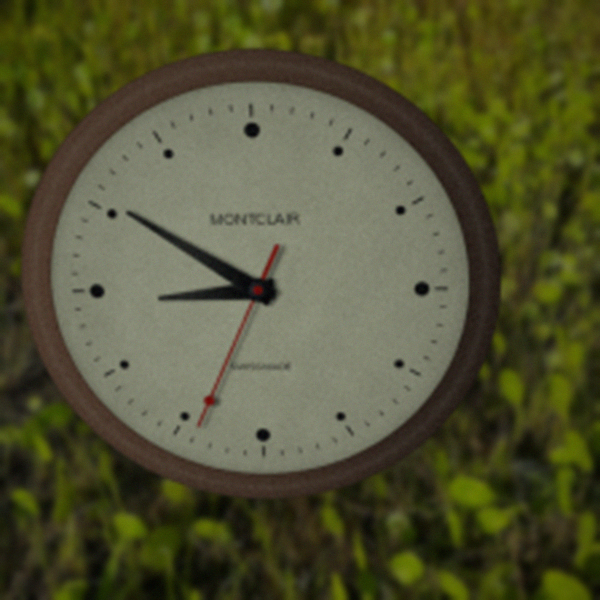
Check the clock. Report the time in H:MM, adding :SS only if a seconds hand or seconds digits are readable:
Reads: 8:50:34
